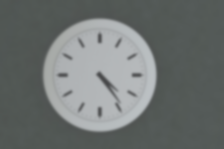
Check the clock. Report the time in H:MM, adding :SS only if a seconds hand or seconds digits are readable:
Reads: 4:24
